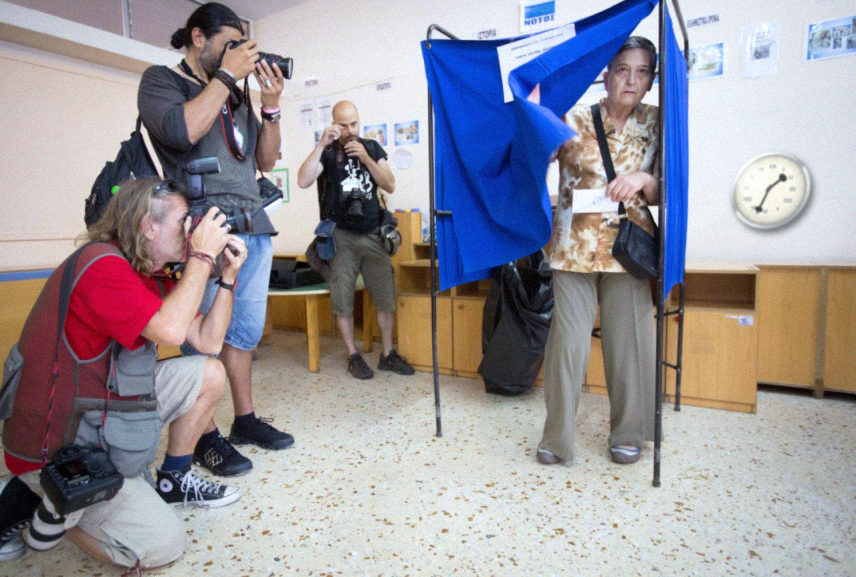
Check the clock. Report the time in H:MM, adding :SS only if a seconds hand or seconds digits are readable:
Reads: 1:33
